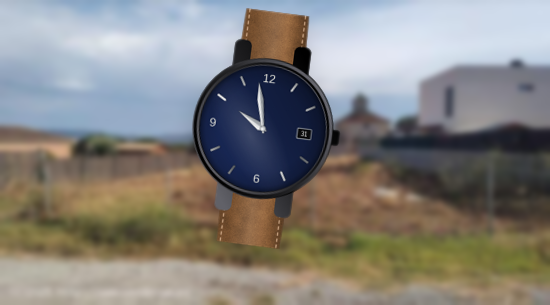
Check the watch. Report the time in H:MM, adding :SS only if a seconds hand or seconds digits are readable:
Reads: 9:58
